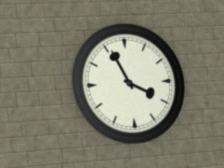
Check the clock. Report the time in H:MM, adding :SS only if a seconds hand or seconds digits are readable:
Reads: 3:56
